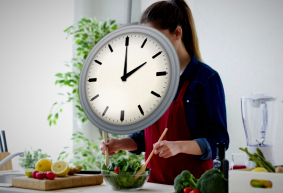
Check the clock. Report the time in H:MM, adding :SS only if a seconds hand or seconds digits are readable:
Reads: 2:00
